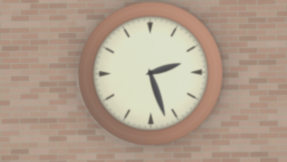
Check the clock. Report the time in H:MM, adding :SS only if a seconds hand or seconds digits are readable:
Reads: 2:27
